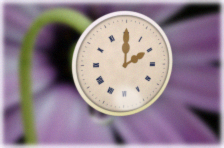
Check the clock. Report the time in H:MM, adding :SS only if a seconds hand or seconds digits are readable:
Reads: 2:00
